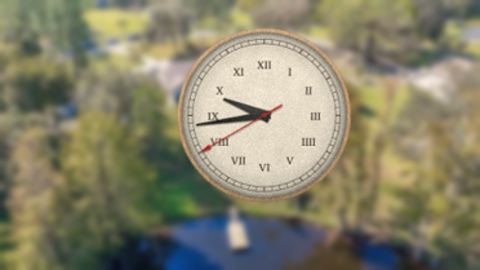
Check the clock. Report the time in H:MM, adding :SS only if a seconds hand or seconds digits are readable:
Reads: 9:43:40
